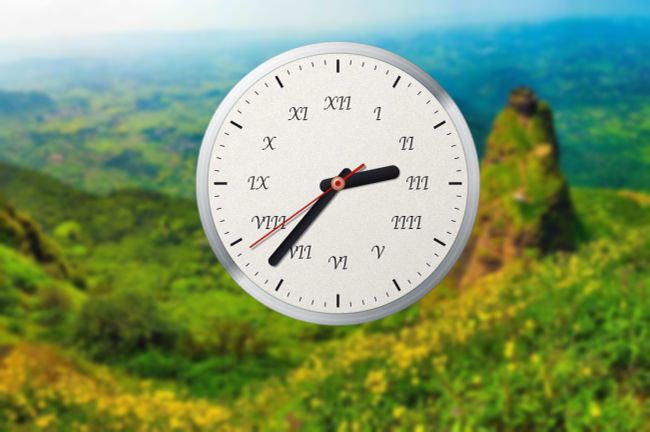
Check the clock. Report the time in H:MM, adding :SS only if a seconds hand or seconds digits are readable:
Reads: 2:36:39
